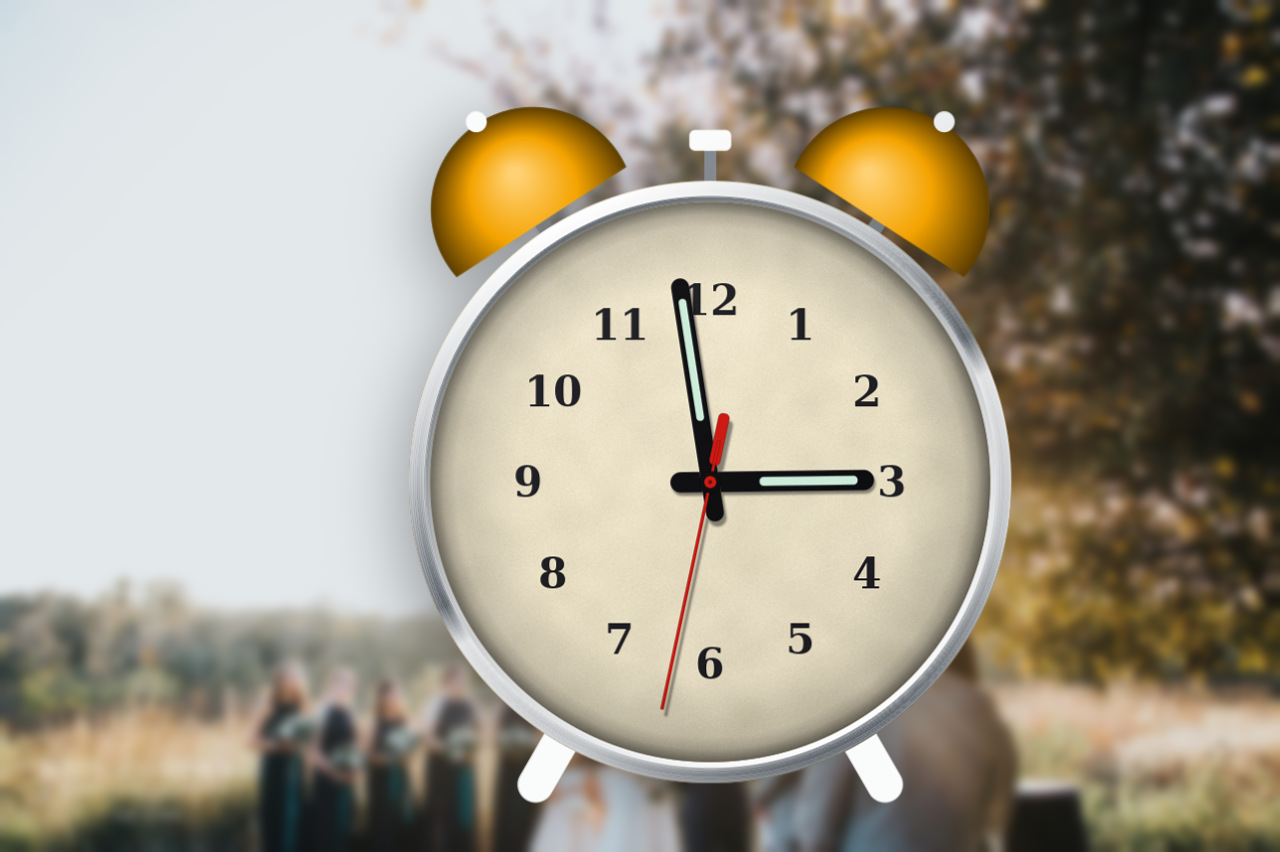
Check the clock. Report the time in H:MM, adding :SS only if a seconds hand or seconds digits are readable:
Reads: 2:58:32
